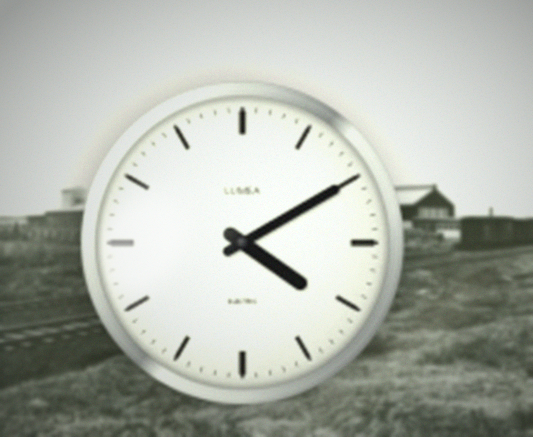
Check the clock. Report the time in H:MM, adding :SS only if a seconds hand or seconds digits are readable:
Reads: 4:10
